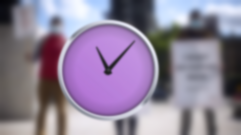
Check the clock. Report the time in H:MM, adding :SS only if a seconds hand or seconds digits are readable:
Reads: 11:07
